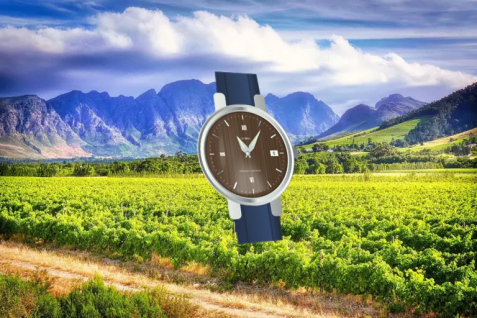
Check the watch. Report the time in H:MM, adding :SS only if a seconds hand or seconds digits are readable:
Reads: 11:06
